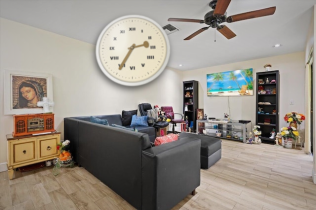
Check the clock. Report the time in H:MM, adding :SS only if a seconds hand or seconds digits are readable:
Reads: 2:35
